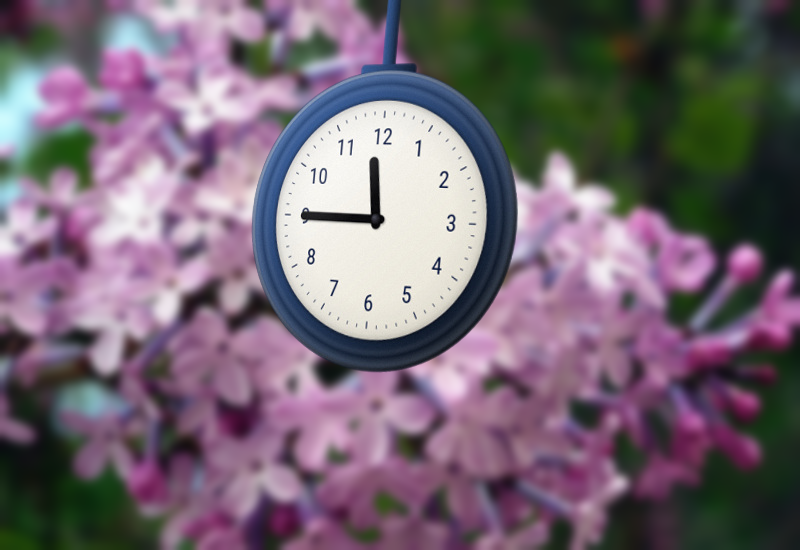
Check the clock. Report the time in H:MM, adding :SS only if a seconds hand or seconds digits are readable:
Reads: 11:45
